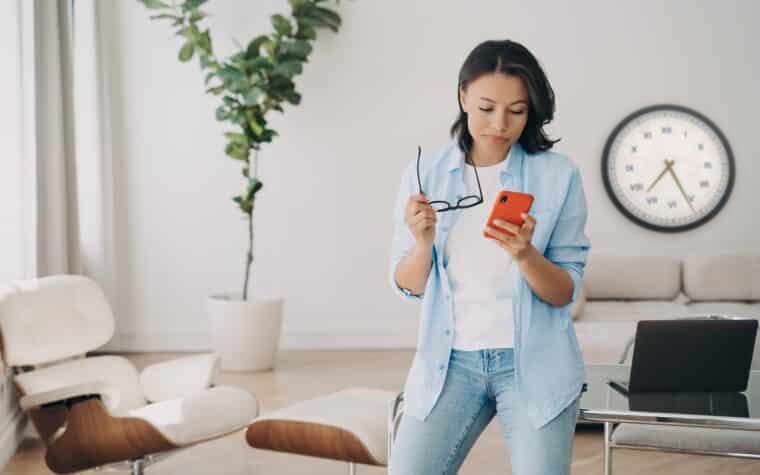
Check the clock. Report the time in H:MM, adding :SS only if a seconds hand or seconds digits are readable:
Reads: 7:26
